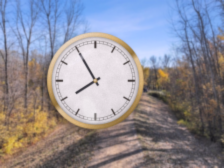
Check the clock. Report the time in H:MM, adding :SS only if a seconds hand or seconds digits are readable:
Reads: 7:55
